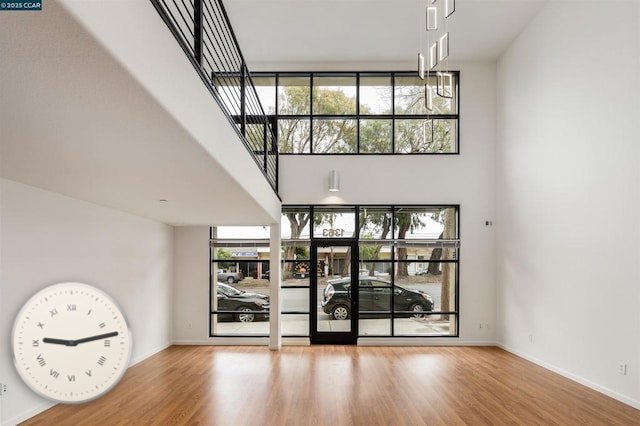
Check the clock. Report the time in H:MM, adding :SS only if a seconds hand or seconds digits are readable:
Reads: 9:13
